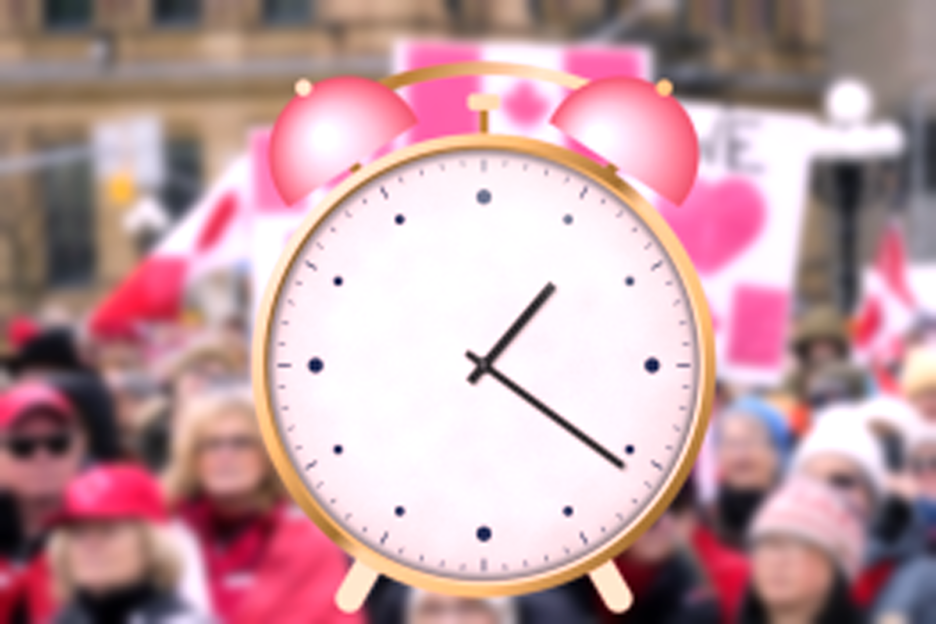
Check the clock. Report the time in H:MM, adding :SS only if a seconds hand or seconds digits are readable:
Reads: 1:21
